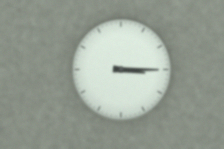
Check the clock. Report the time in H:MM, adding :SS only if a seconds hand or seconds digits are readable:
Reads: 3:15
